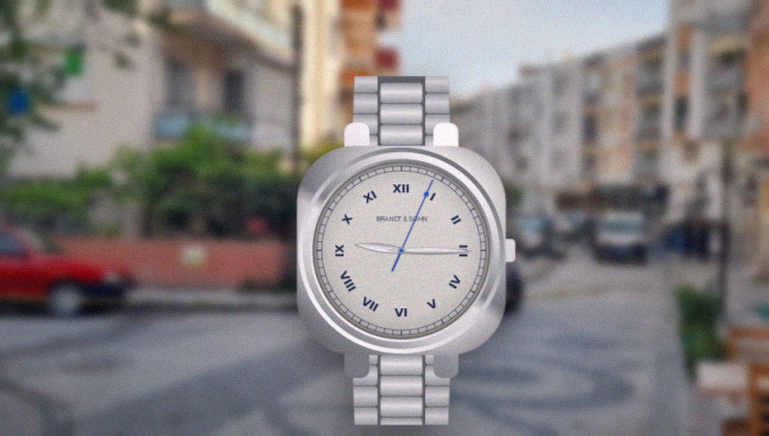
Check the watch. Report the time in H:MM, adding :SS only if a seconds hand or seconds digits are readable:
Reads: 9:15:04
